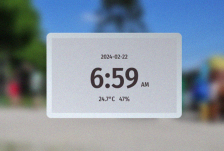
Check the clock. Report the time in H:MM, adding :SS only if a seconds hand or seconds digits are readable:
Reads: 6:59
